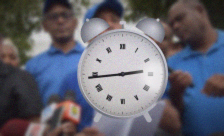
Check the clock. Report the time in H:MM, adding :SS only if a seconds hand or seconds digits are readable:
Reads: 2:44
